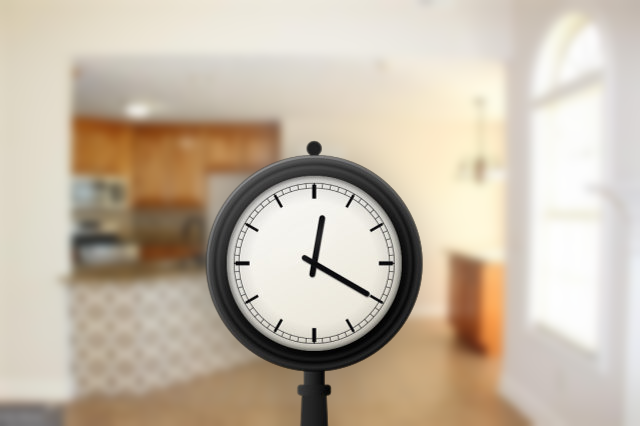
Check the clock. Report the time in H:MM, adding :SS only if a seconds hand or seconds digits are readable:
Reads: 12:20
